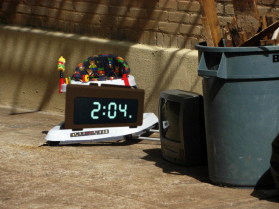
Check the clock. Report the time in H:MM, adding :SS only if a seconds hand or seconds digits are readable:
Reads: 2:04
